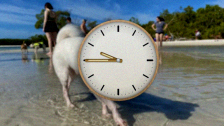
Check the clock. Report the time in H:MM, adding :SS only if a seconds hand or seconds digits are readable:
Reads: 9:45
